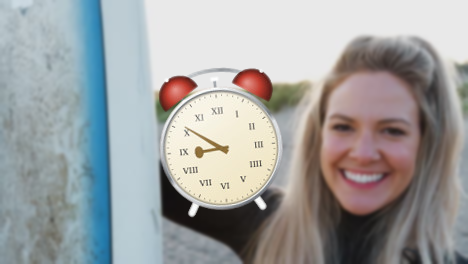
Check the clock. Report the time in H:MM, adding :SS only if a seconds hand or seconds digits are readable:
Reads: 8:51
